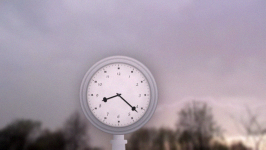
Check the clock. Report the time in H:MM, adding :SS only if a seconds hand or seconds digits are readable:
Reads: 8:22
